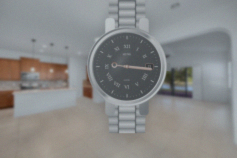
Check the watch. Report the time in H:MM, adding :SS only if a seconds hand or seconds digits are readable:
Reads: 9:16
